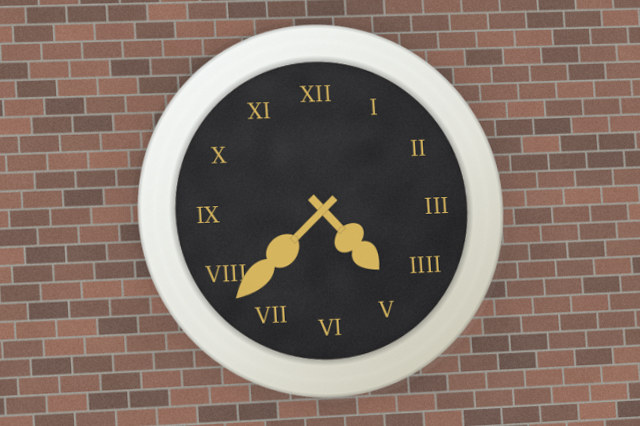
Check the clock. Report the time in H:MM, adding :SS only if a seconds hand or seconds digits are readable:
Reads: 4:38
